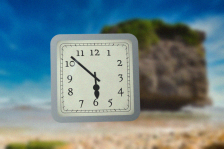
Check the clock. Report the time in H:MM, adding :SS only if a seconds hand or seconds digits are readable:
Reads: 5:52
